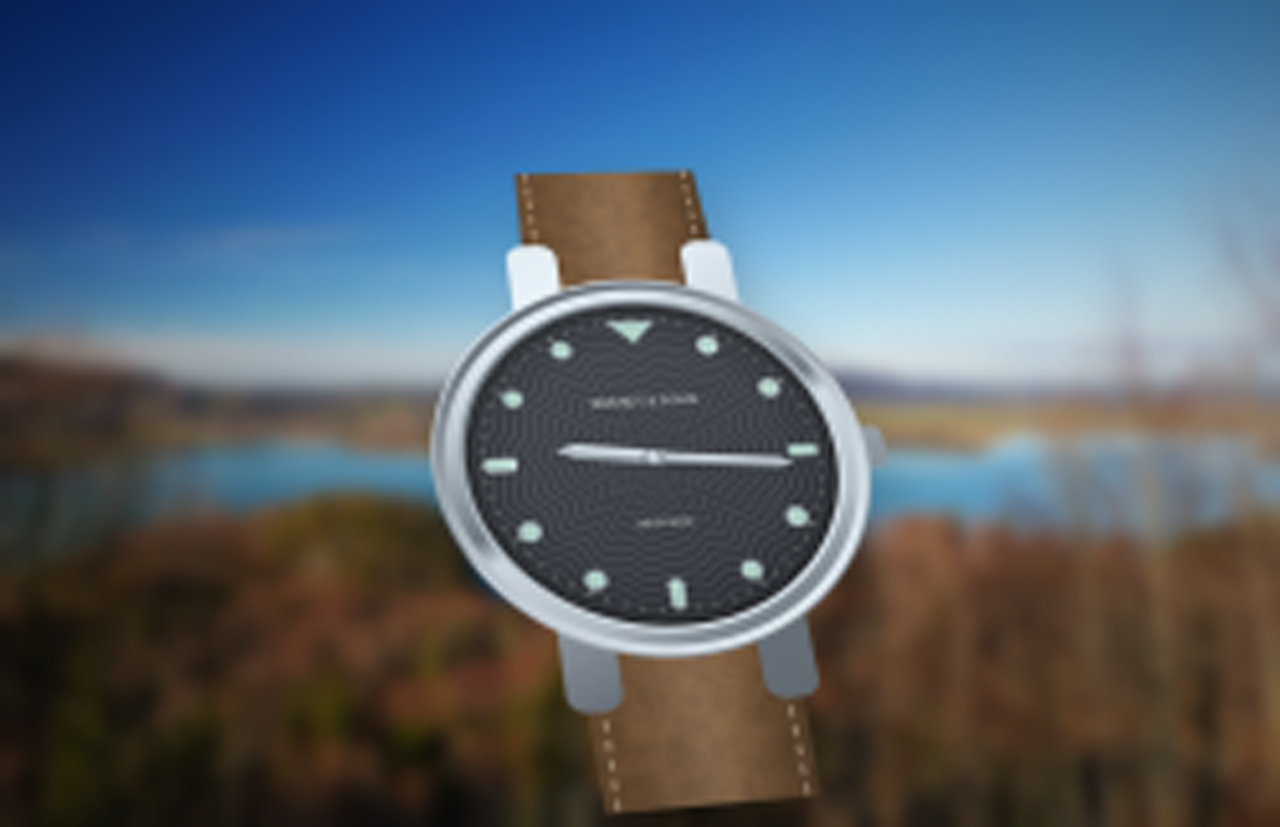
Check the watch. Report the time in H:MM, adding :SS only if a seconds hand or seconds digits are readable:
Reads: 9:16
